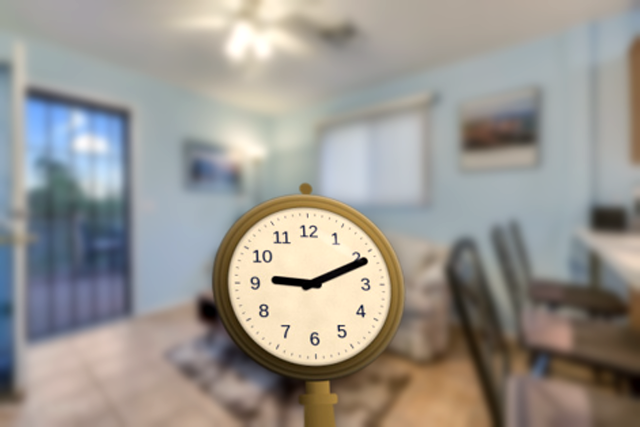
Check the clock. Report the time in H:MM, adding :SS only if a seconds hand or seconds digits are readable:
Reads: 9:11
